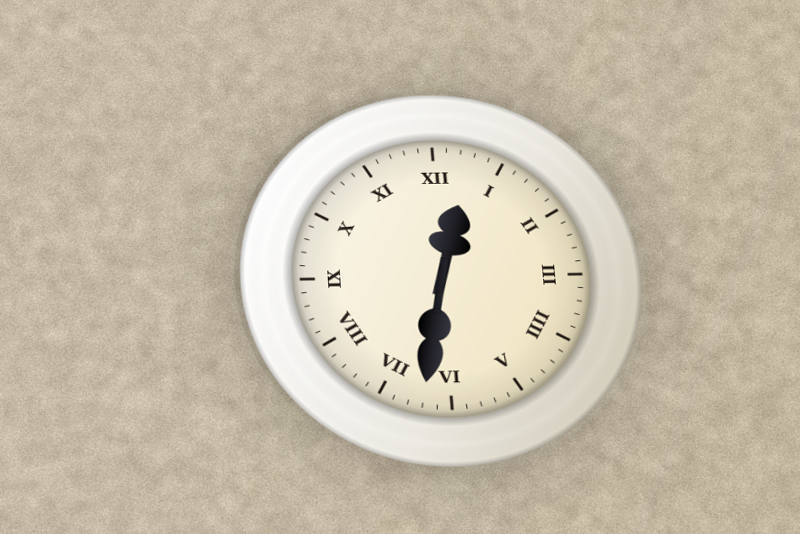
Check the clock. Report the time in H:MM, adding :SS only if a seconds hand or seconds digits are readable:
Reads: 12:32
